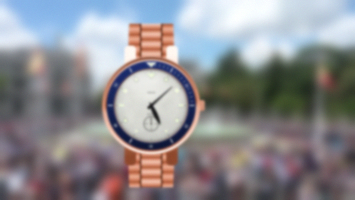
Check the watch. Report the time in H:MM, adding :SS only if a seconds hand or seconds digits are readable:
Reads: 5:08
